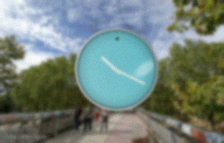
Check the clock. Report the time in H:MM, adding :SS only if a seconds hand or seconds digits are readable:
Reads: 10:19
